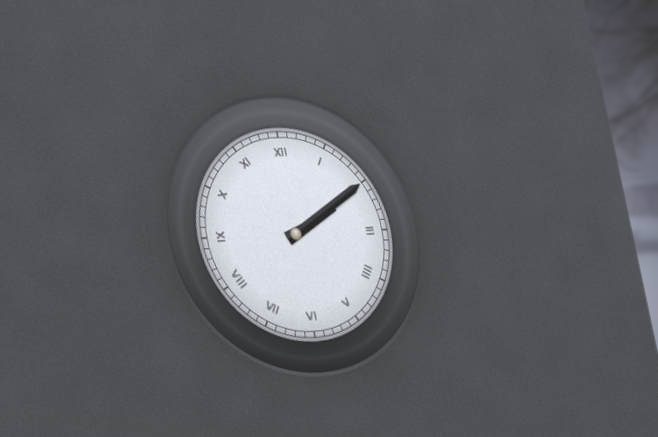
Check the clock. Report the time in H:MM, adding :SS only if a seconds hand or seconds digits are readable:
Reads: 2:10
